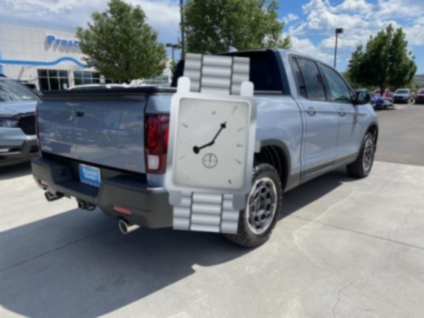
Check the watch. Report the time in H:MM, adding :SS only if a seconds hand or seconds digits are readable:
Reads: 8:05
